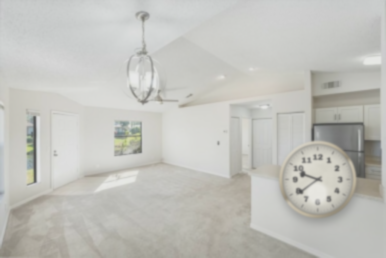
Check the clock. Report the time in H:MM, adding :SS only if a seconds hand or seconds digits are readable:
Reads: 9:39
